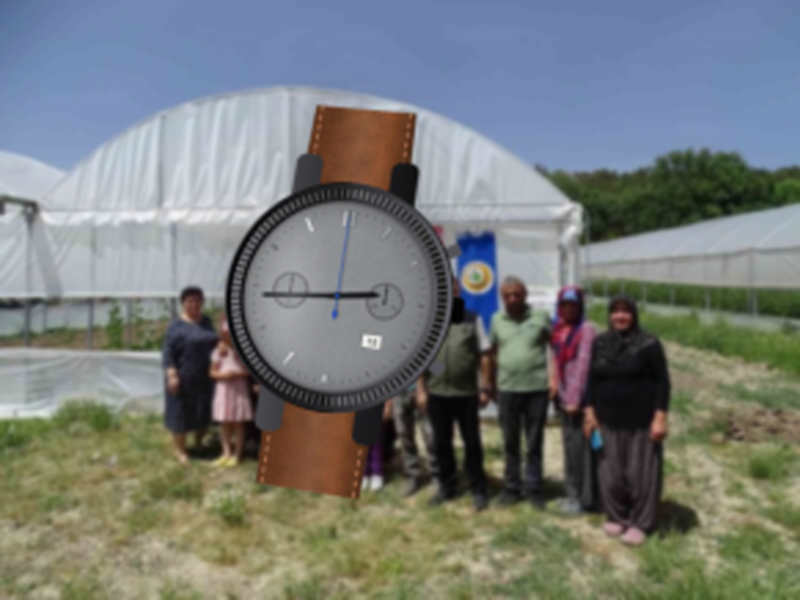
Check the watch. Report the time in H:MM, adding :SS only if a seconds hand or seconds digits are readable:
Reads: 2:44
